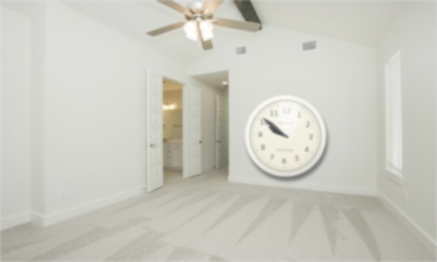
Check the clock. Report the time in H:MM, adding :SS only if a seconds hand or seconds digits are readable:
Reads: 9:51
